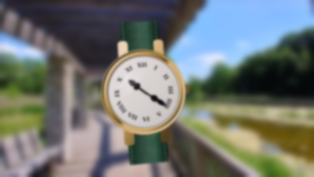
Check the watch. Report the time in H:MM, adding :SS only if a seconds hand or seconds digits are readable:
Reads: 10:21
